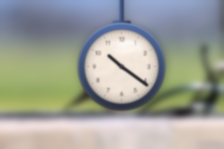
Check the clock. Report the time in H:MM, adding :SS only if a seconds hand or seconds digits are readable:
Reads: 10:21
